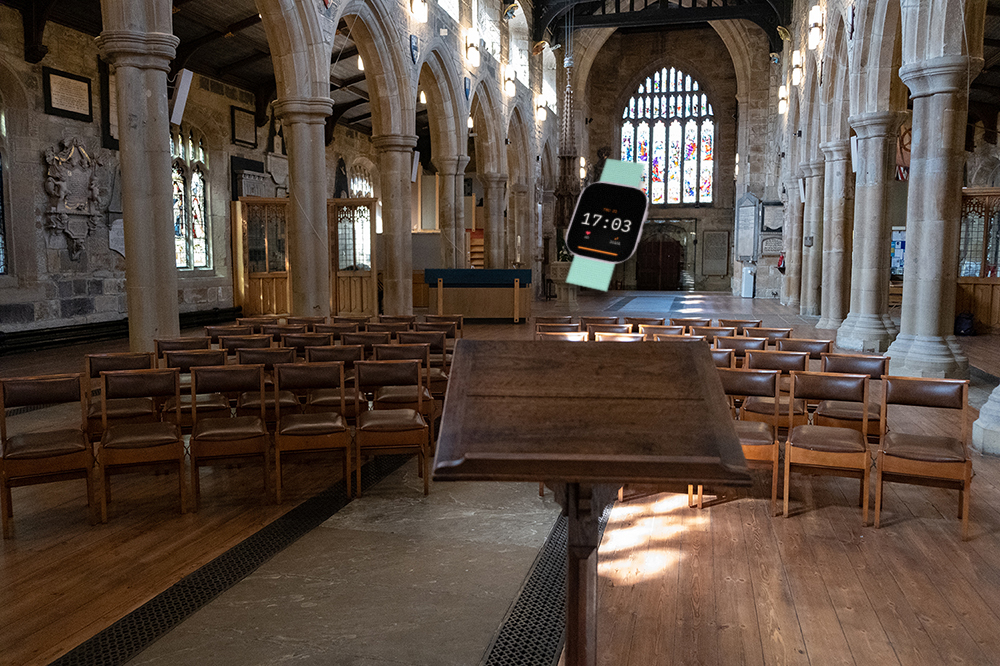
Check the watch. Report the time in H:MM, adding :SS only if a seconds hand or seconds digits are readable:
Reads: 17:03
